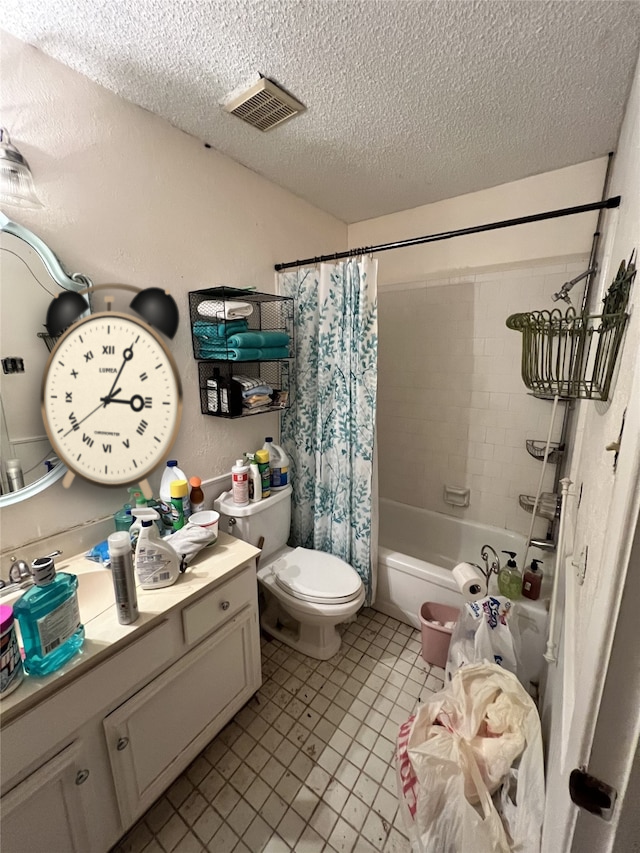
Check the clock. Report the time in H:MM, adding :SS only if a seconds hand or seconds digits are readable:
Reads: 3:04:39
